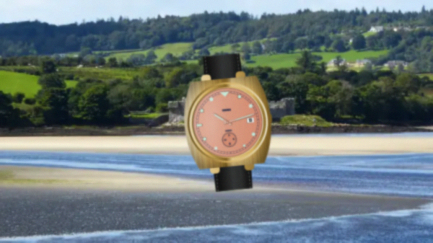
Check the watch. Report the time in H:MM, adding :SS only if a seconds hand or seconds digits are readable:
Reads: 10:13
